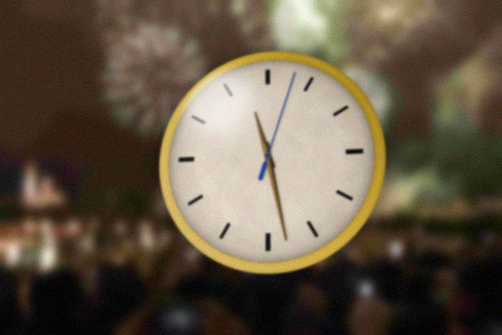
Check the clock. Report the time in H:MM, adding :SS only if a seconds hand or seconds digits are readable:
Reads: 11:28:03
